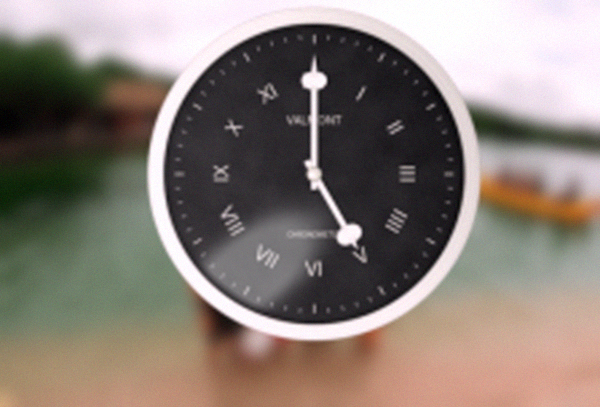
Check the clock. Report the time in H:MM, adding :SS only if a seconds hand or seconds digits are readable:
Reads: 5:00
